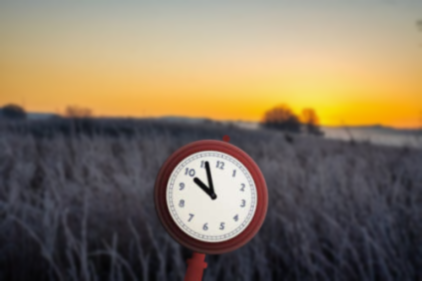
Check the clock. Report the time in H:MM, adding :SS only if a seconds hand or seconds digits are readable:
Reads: 9:56
